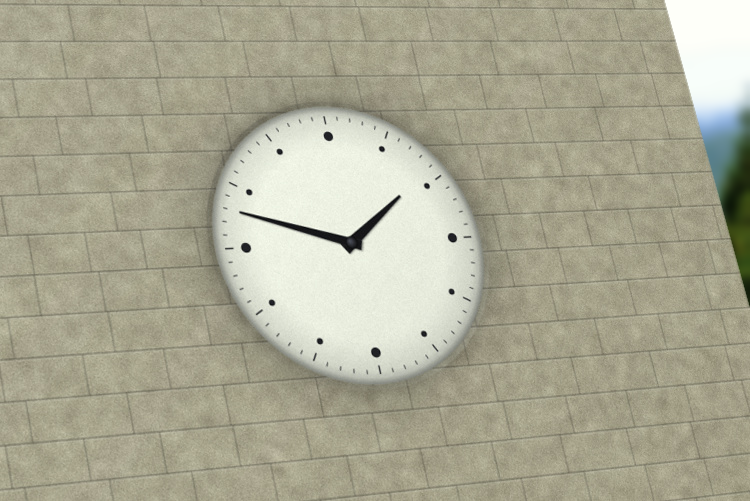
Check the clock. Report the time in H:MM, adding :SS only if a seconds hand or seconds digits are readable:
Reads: 1:48
